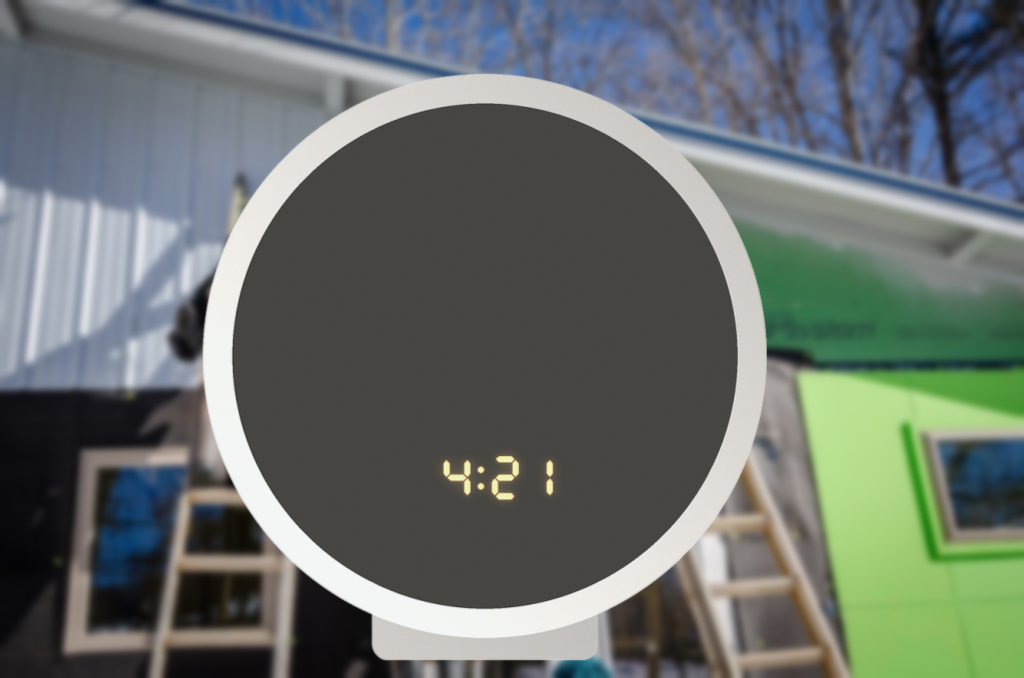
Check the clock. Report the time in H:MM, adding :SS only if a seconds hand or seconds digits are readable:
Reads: 4:21
